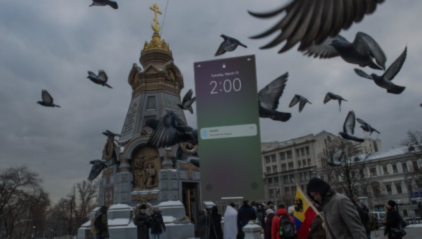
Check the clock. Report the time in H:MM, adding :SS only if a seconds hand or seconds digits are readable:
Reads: 2:00
